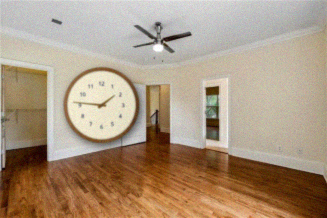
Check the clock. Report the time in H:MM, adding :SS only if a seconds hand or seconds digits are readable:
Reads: 1:46
